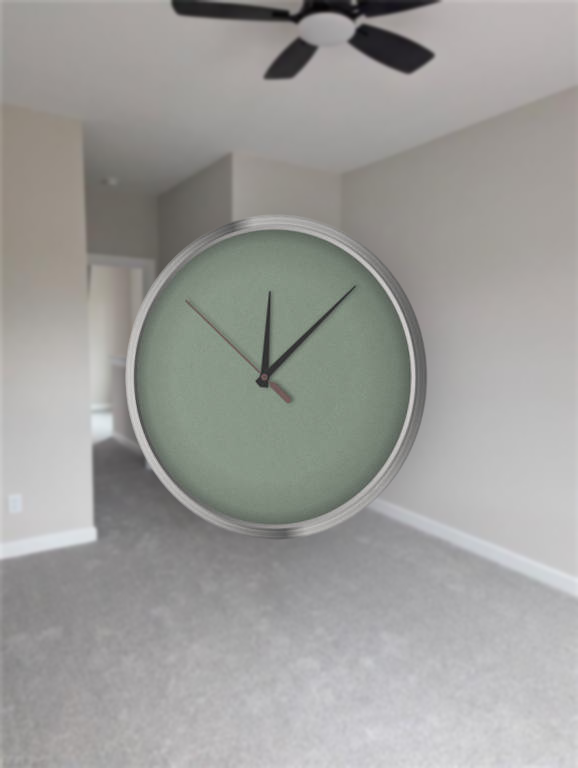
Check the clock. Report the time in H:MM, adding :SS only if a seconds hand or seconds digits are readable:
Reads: 12:07:52
